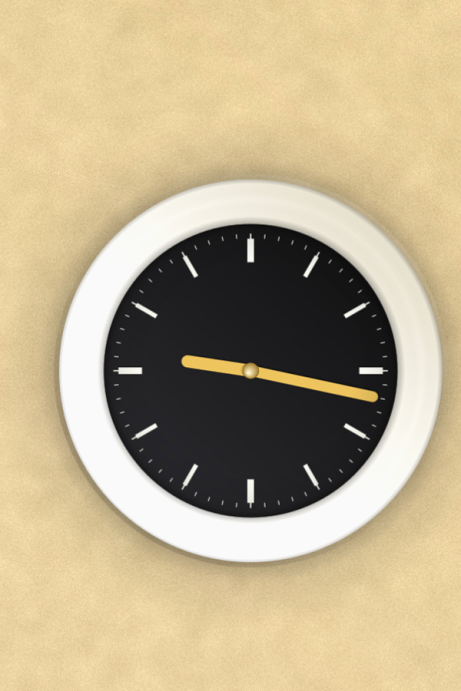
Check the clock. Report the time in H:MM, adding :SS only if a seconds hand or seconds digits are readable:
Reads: 9:17
